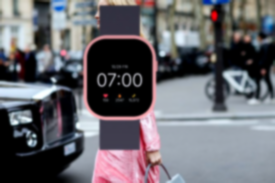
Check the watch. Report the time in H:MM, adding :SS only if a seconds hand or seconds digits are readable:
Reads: 7:00
